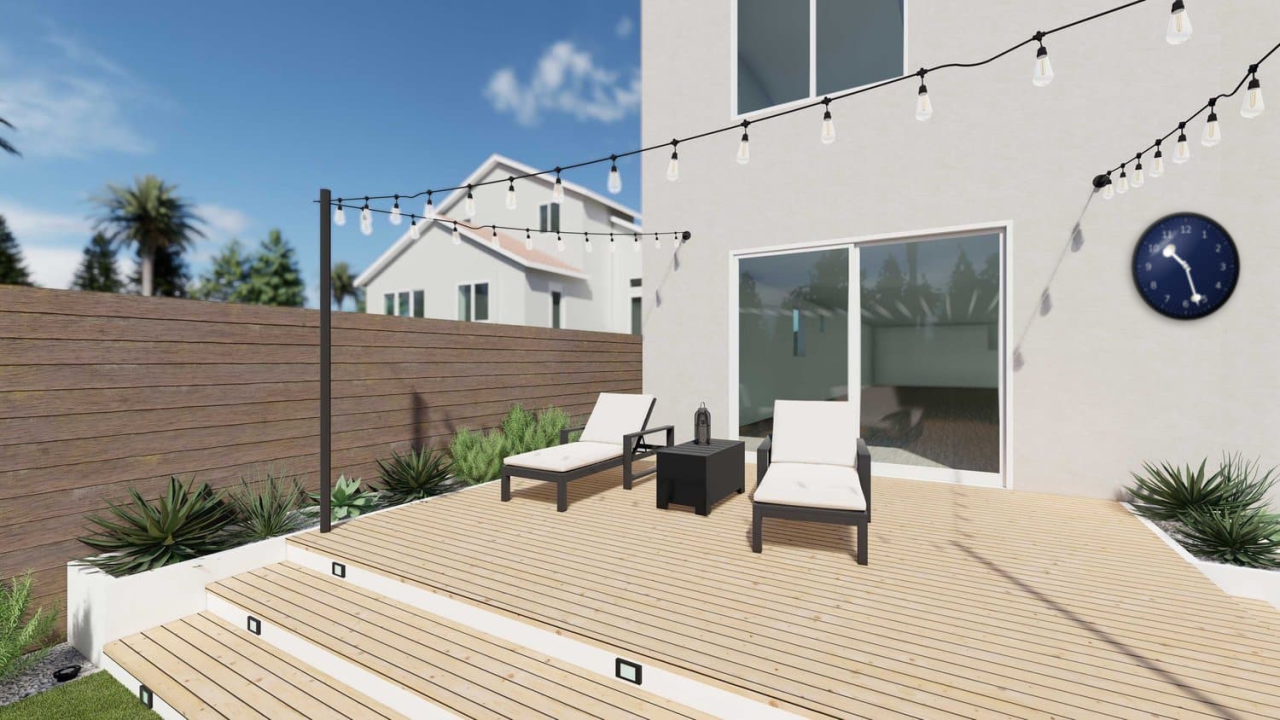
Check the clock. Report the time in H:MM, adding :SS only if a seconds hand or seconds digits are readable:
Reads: 10:27
